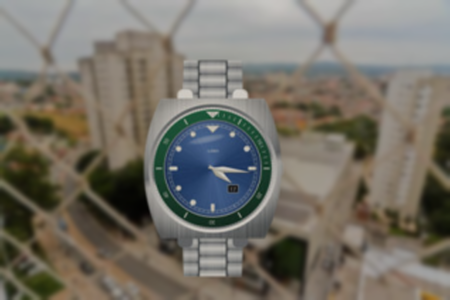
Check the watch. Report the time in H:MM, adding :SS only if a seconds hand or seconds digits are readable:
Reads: 4:16
